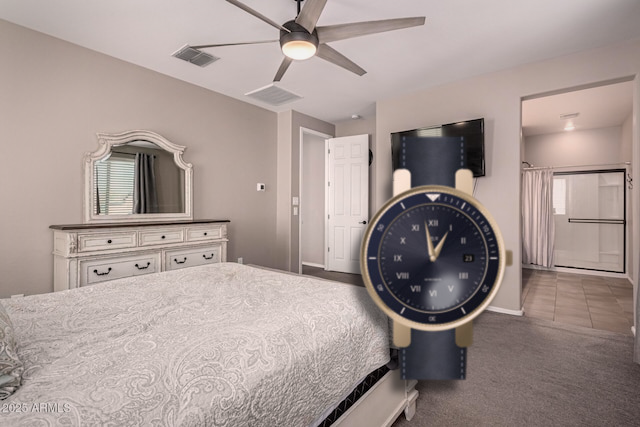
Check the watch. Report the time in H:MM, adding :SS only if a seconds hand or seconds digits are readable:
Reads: 12:58
